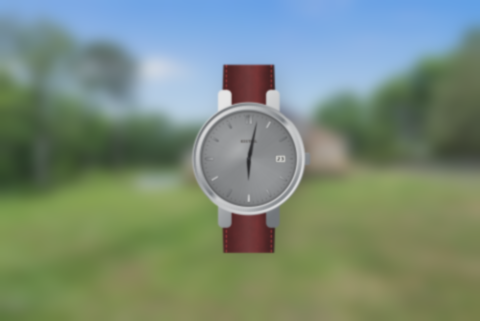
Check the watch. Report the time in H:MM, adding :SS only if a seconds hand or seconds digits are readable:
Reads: 6:02
